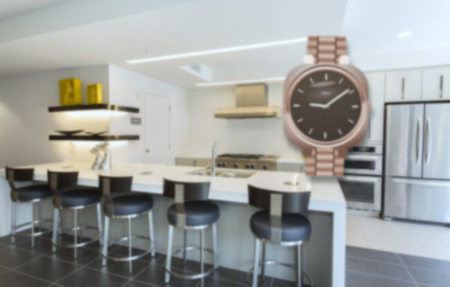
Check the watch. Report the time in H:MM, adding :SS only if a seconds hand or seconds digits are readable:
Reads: 9:09
